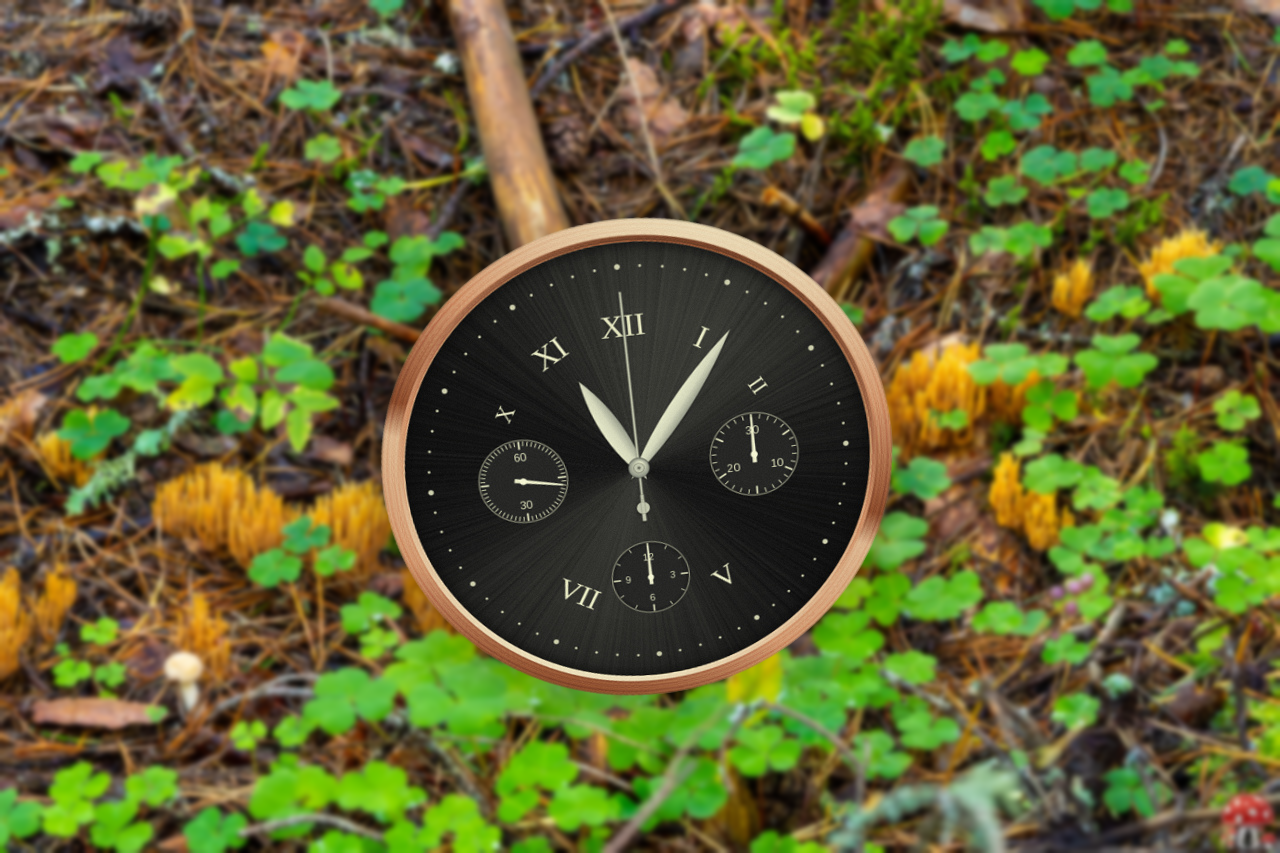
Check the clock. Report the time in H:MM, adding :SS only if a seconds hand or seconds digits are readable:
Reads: 11:06:17
